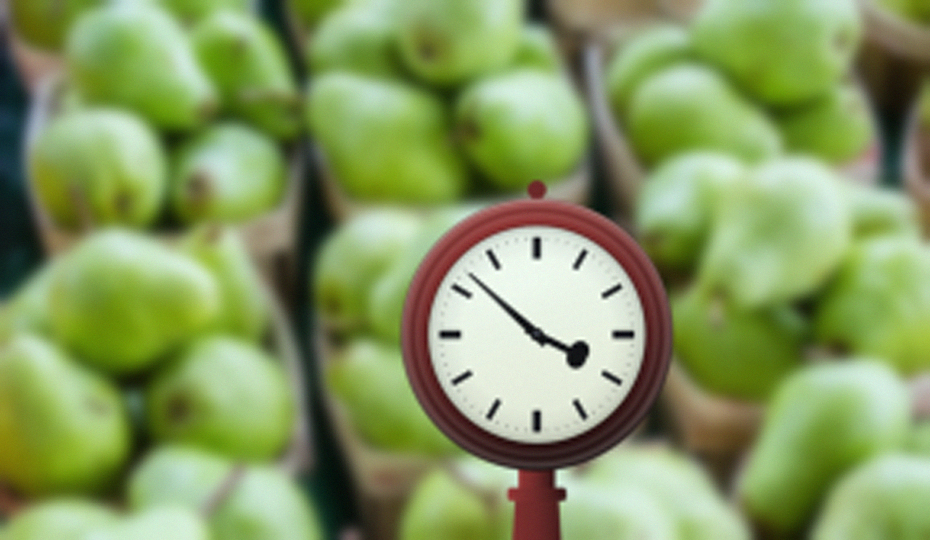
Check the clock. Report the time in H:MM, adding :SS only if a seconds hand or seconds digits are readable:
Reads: 3:52
